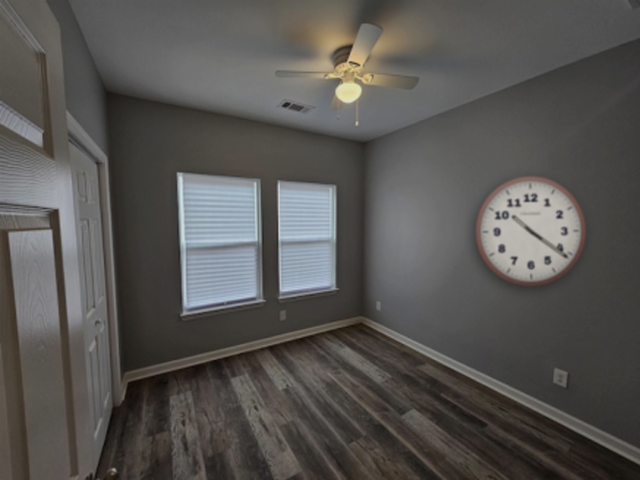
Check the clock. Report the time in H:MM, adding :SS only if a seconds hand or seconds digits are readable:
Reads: 10:21
